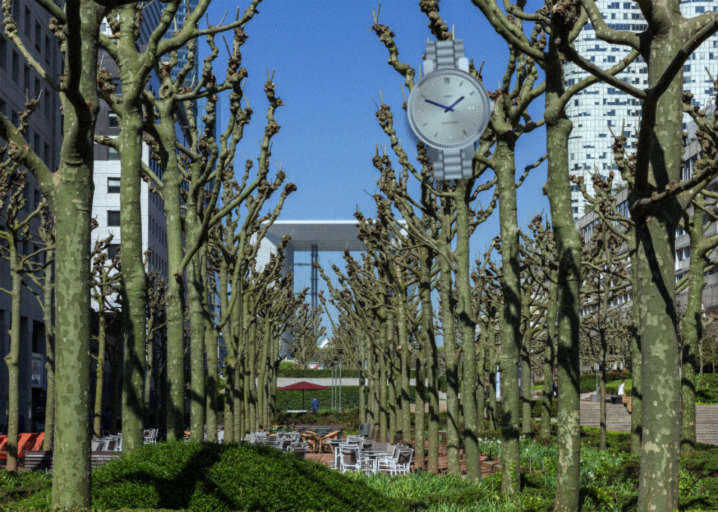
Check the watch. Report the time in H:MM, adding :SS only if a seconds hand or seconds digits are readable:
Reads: 1:49
